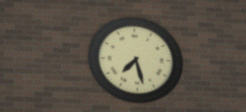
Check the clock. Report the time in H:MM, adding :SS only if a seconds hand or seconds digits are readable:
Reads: 7:28
